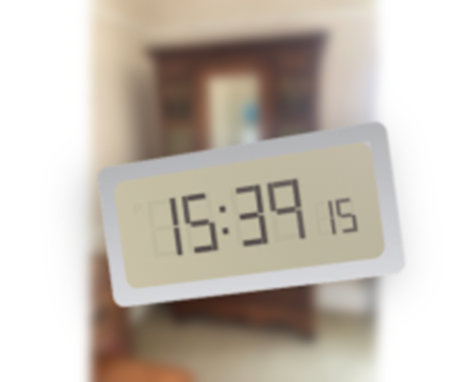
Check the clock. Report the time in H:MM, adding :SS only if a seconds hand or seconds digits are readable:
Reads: 15:39:15
